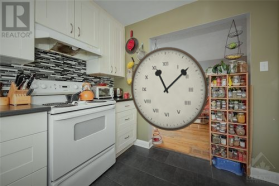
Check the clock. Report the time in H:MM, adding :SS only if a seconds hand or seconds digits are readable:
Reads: 11:08
